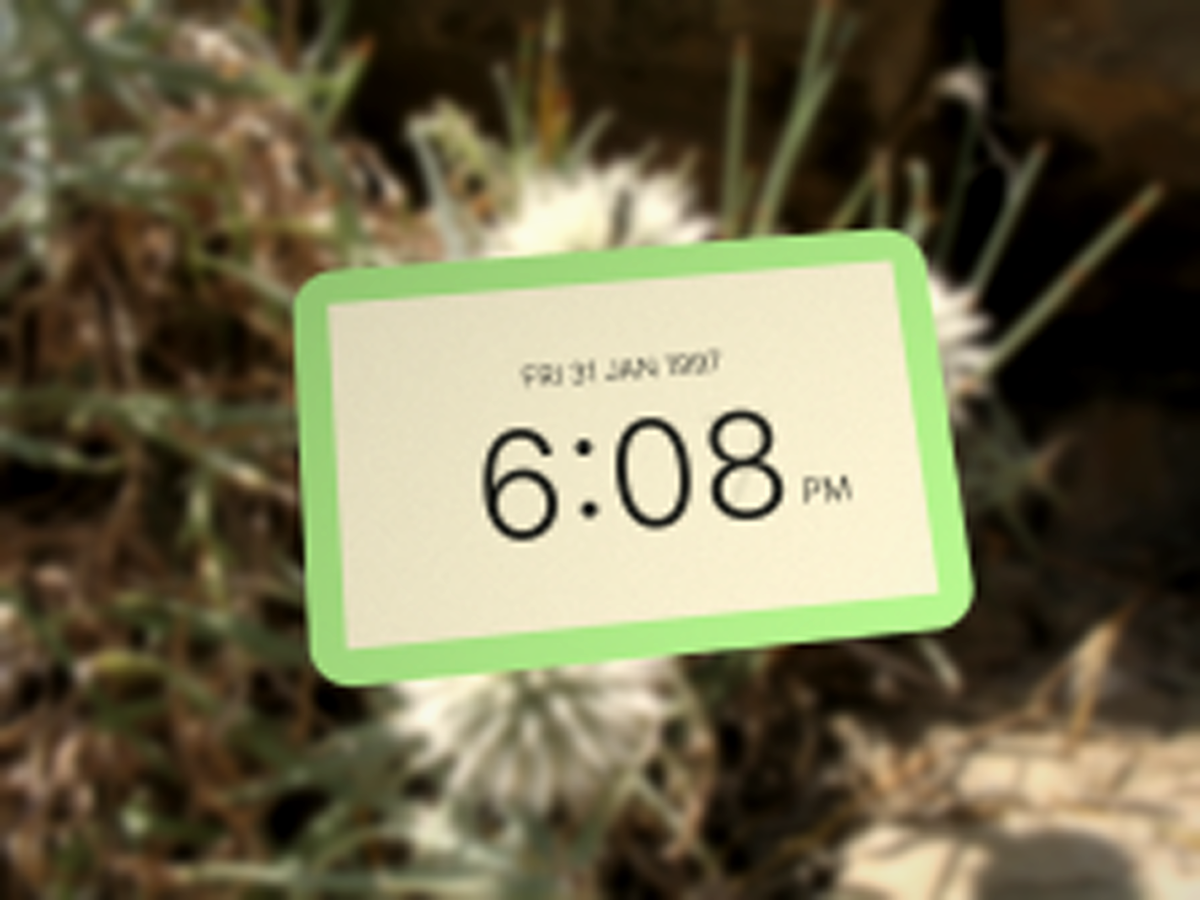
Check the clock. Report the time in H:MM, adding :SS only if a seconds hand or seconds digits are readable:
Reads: 6:08
